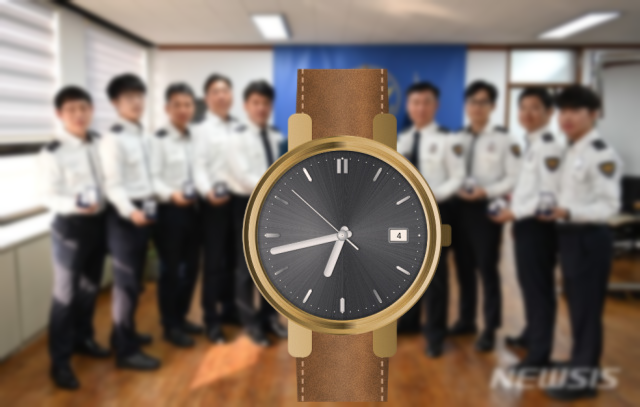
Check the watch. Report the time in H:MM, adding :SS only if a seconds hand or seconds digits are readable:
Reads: 6:42:52
